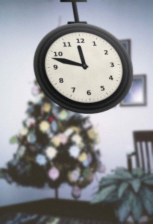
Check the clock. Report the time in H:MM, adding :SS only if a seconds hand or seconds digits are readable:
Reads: 11:48
